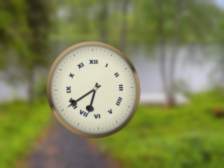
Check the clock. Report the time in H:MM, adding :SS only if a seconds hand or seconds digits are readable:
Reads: 6:40
